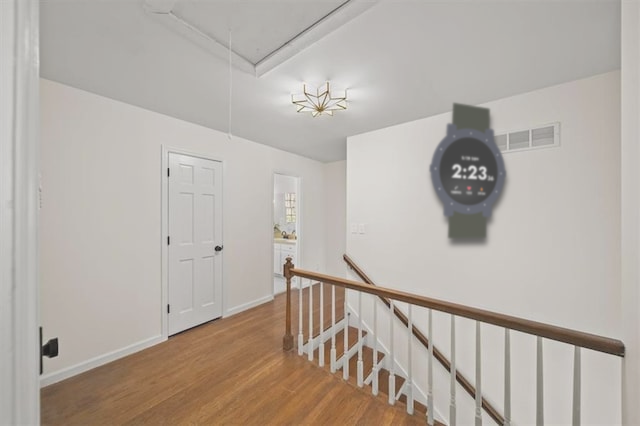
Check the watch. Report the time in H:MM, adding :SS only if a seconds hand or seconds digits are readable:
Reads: 2:23
